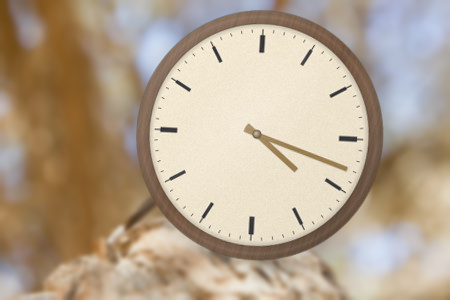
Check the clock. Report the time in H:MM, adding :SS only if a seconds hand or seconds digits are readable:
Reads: 4:18
